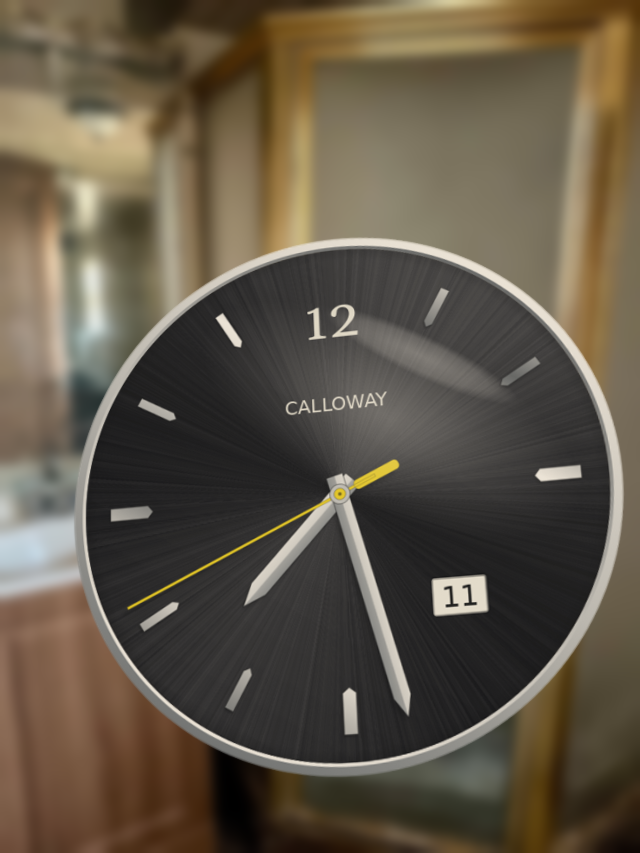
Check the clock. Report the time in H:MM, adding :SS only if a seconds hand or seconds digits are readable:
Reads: 7:27:41
